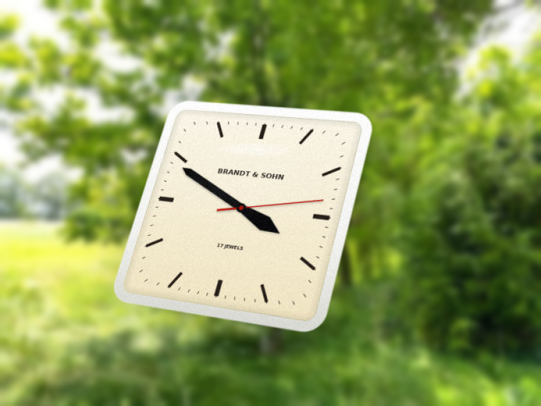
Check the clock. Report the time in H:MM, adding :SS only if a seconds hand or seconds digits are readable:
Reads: 3:49:13
